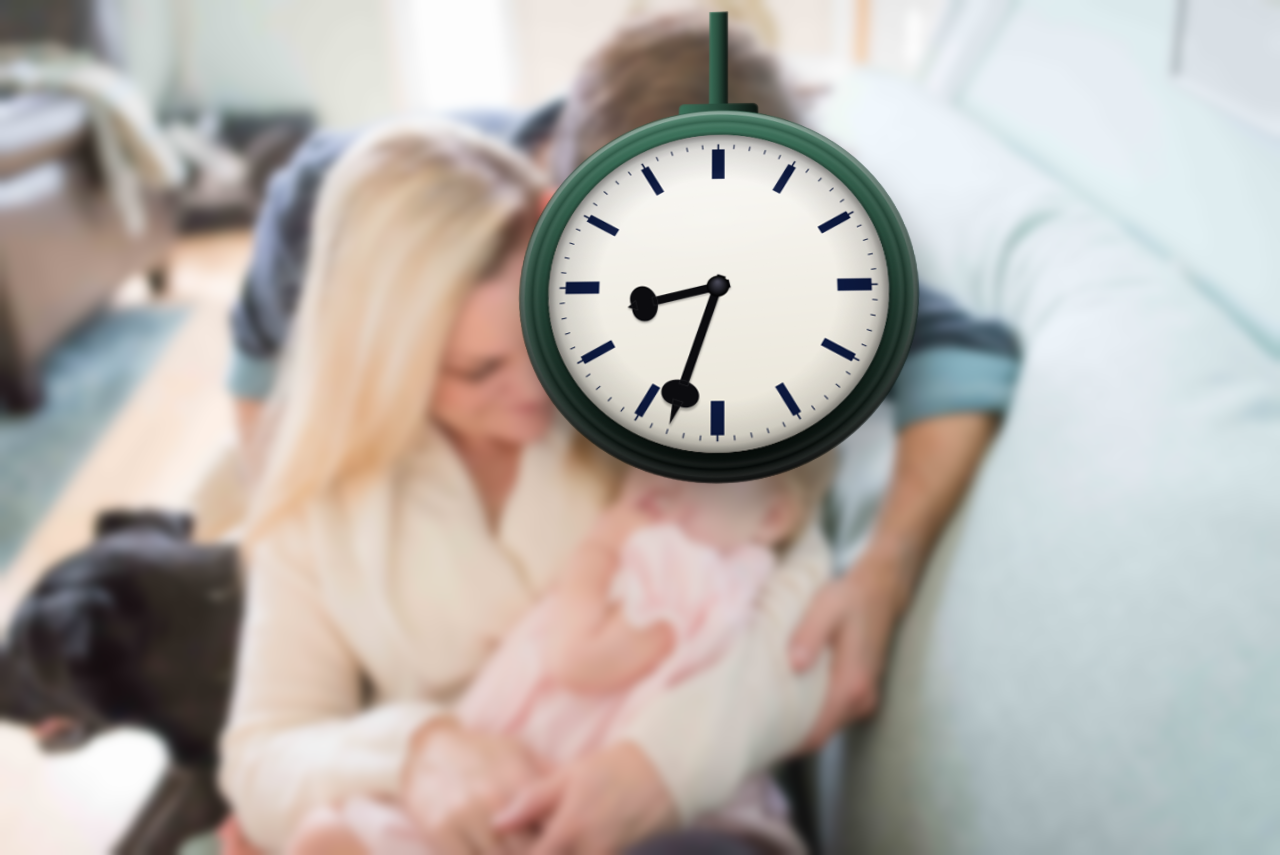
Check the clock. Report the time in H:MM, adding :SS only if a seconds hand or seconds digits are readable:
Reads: 8:33
